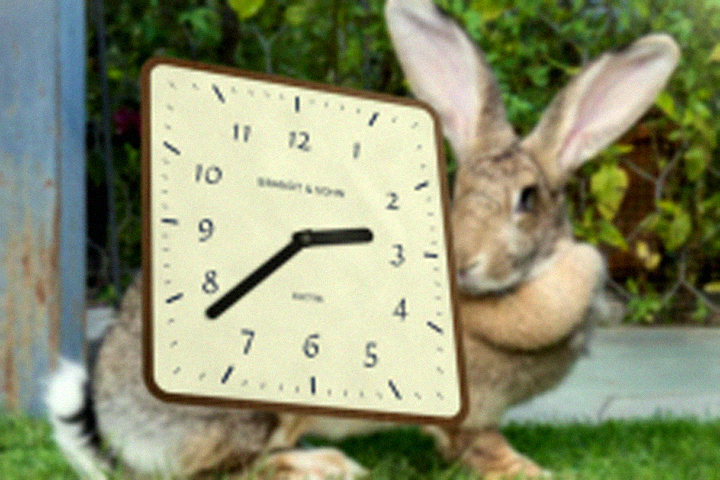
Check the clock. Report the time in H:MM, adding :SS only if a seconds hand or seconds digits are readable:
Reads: 2:38
